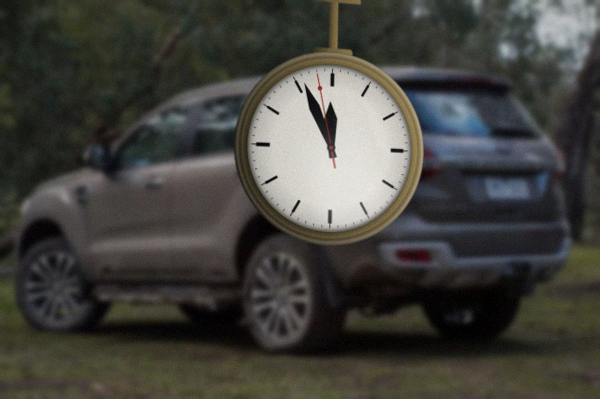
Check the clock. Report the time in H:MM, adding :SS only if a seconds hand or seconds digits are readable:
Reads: 11:55:58
